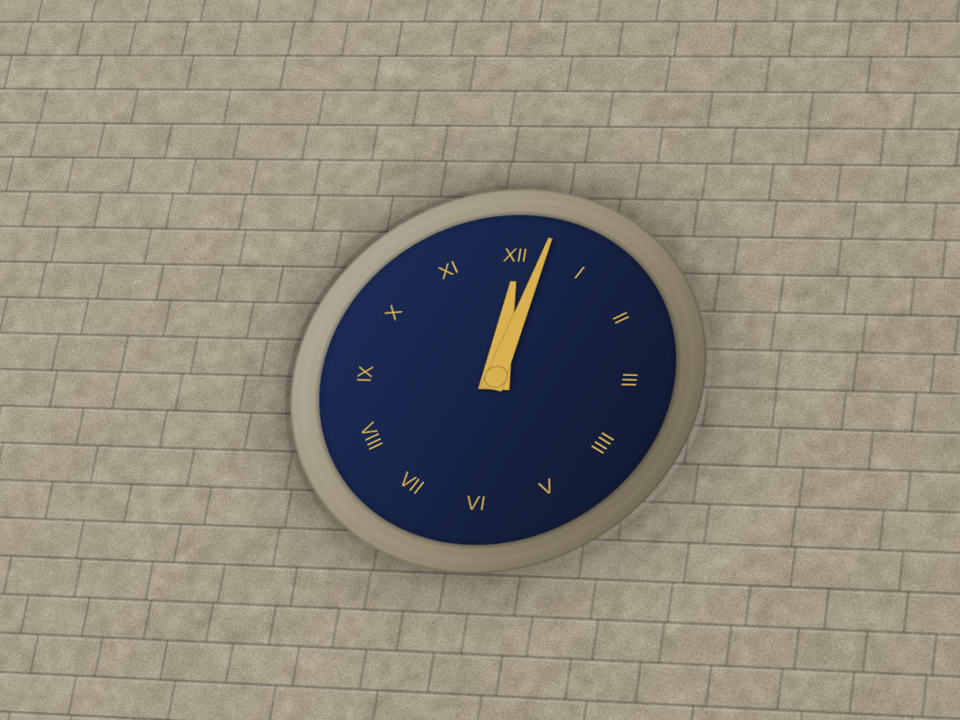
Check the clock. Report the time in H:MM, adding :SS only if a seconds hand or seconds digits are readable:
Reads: 12:02
